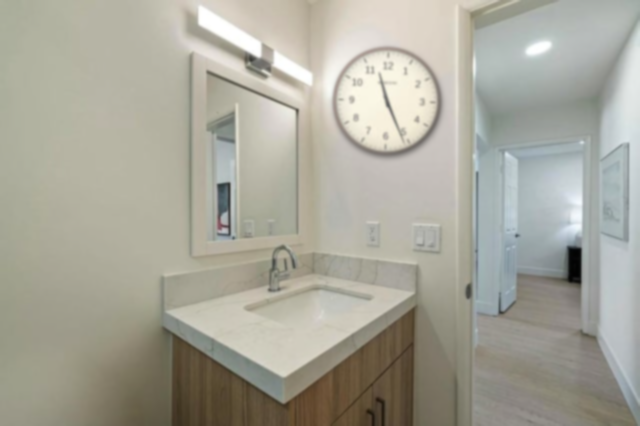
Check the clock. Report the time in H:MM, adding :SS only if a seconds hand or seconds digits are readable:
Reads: 11:26
